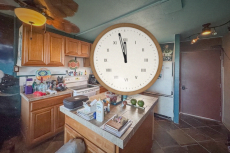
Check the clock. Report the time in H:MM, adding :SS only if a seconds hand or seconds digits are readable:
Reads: 11:58
